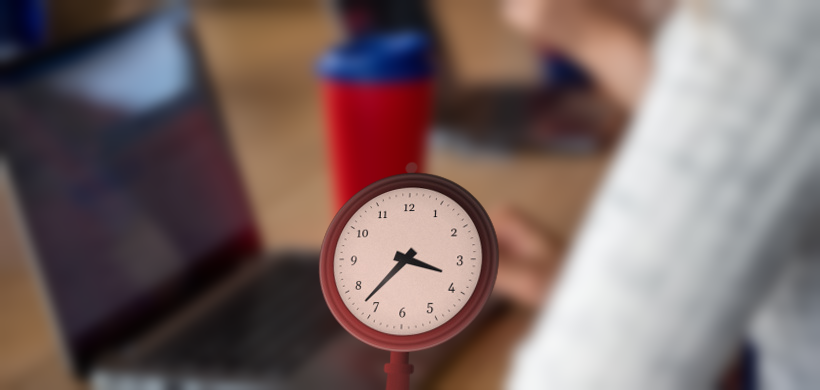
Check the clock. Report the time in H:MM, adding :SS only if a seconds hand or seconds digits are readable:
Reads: 3:37
